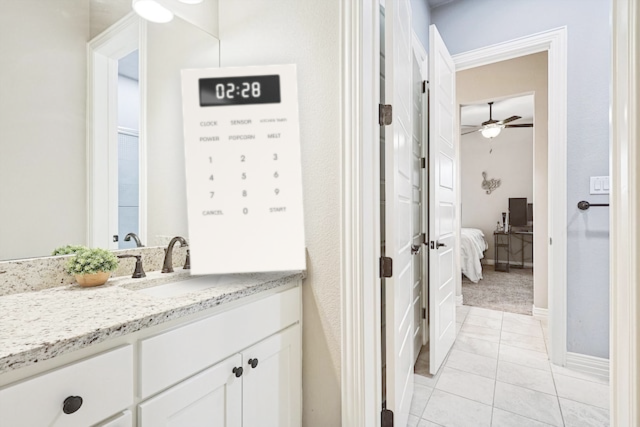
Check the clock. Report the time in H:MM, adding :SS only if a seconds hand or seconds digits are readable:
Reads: 2:28
